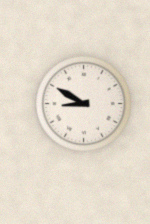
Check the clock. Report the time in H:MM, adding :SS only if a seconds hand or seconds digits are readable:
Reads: 8:50
